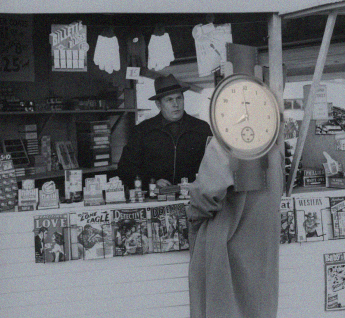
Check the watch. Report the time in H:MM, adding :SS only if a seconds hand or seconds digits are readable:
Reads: 7:59
